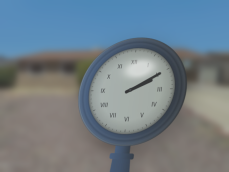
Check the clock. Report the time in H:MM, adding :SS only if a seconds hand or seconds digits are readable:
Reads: 2:10
